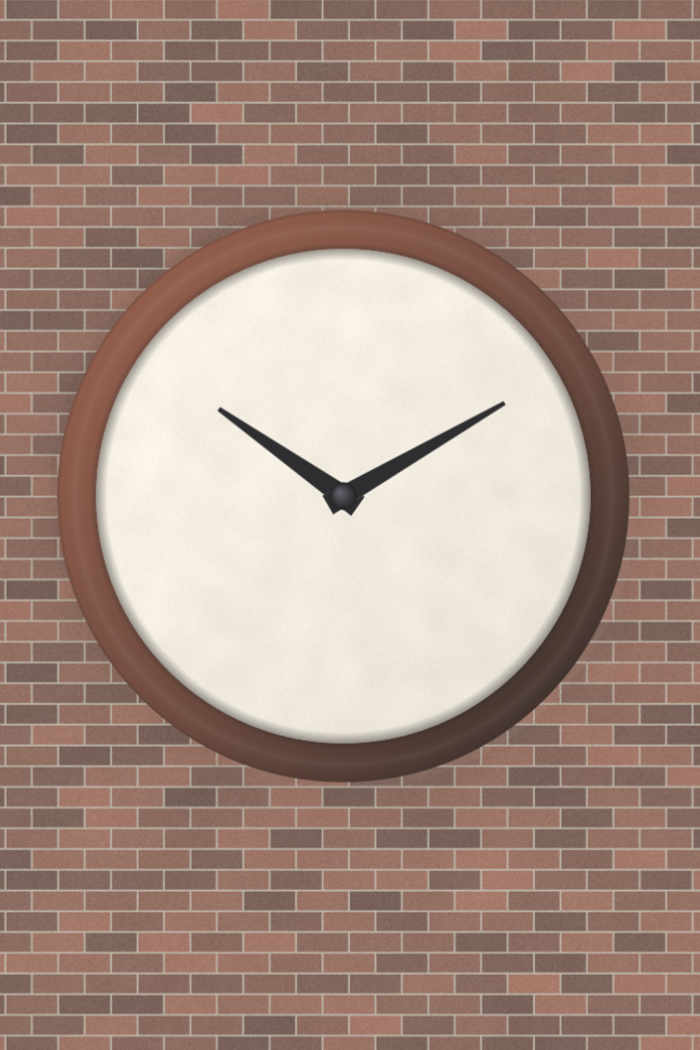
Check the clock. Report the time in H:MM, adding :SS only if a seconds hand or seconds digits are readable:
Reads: 10:10
